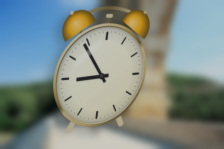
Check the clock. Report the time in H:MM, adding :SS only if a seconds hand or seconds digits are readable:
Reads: 8:54
